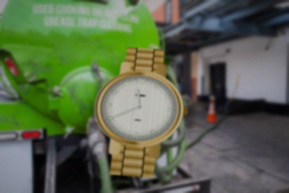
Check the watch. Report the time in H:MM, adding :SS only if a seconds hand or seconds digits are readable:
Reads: 11:40
